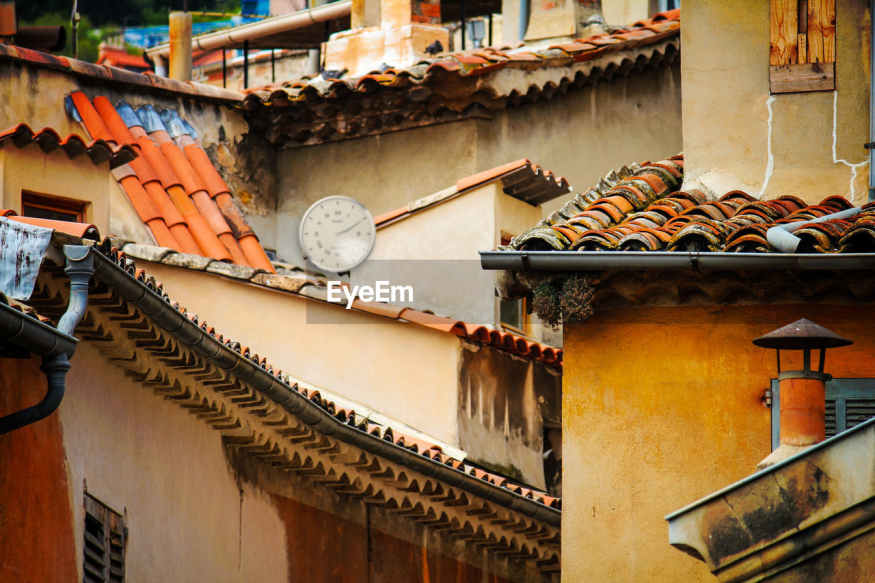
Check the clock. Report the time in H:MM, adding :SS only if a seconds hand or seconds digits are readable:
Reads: 2:10
